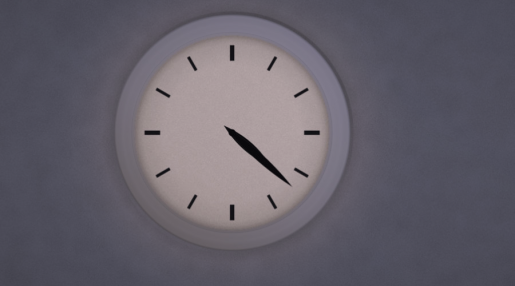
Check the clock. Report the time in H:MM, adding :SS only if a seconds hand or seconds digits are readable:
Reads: 4:22
